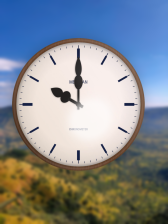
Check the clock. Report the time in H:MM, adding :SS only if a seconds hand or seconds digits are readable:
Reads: 10:00
